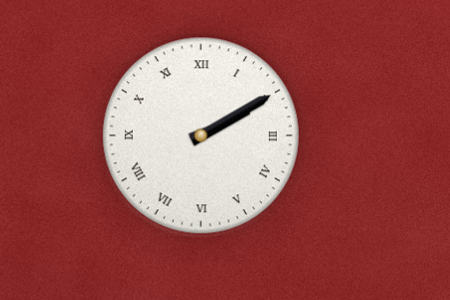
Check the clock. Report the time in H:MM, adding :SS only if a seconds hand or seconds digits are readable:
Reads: 2:10
